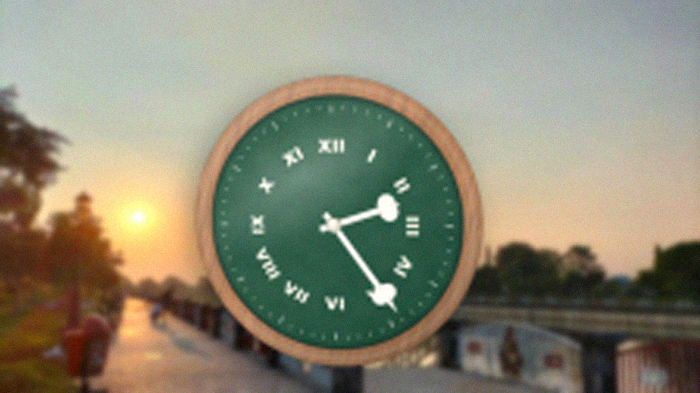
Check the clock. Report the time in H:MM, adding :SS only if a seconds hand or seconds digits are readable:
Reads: 2:24
